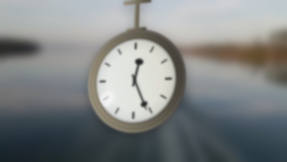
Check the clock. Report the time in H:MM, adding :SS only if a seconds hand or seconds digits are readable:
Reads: 12:26
